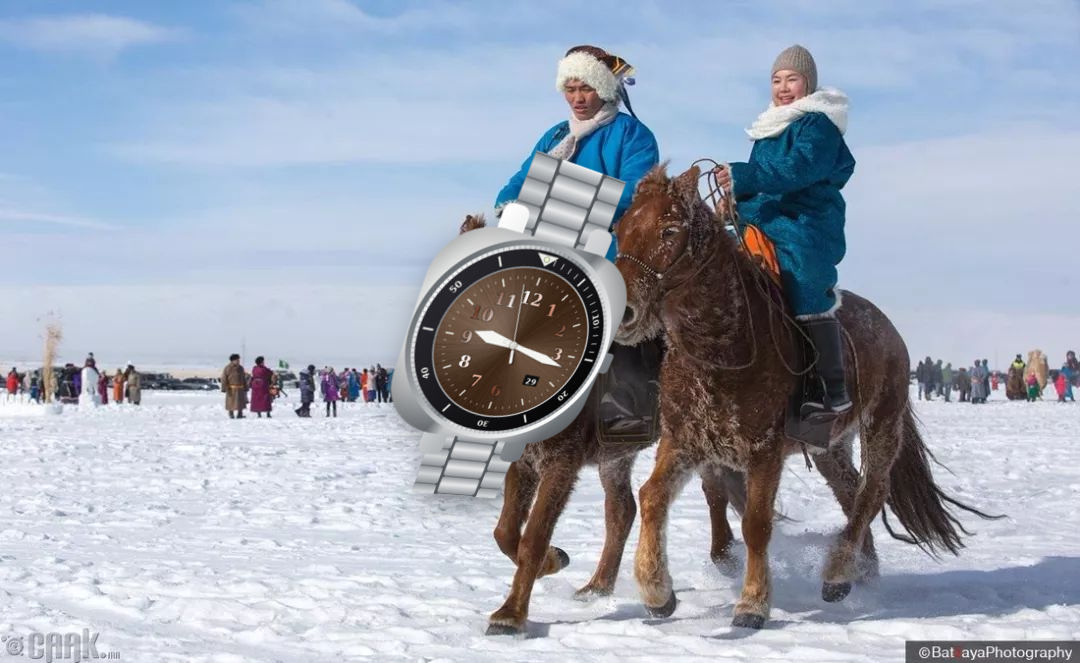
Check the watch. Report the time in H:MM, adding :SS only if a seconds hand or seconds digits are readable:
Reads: 9:16:58
